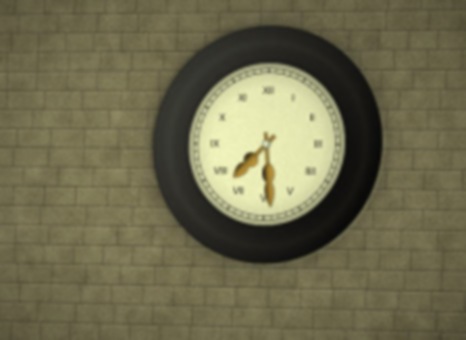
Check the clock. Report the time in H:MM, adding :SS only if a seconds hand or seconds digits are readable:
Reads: 7:29
